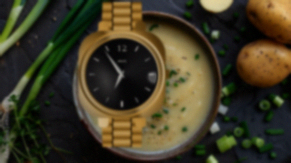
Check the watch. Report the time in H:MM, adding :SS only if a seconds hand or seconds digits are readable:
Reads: 6:54
